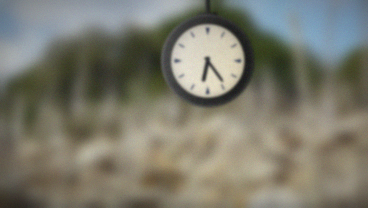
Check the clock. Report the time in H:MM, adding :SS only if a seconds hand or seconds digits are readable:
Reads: 6:24
